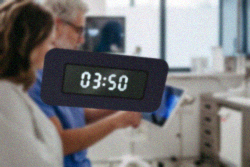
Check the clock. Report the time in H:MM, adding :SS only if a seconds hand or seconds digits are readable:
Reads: 3:50
